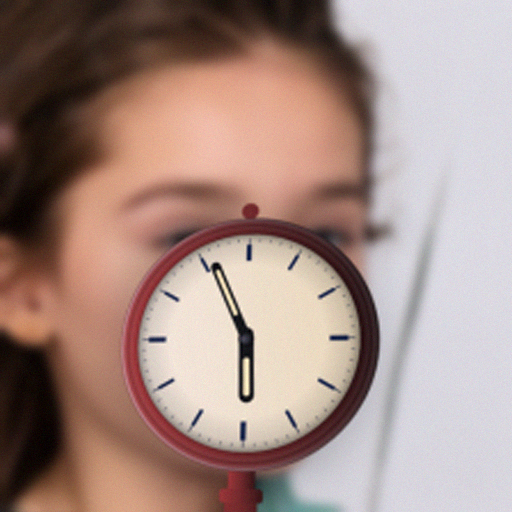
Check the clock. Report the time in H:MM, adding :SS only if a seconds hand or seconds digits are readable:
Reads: 5:56
